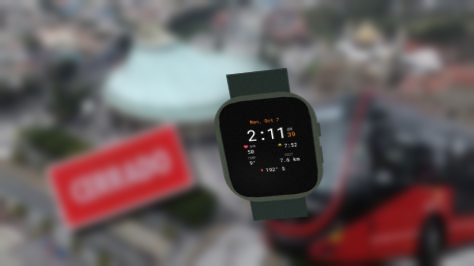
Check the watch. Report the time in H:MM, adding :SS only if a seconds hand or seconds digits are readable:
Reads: 2:11
